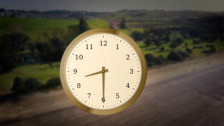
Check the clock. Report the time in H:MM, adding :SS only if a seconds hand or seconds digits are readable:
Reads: 8:30
